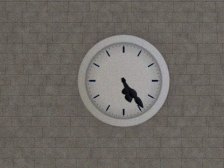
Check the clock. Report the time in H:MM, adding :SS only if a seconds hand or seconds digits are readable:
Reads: 5:24
